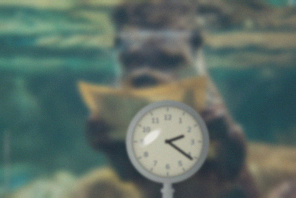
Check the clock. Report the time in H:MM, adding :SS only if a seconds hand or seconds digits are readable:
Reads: 2:21
